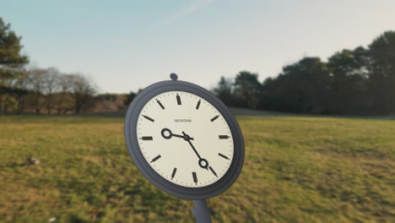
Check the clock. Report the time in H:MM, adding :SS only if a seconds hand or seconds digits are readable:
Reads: 9:26
